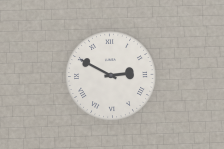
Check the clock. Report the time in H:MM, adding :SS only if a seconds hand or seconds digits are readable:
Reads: 2:50
